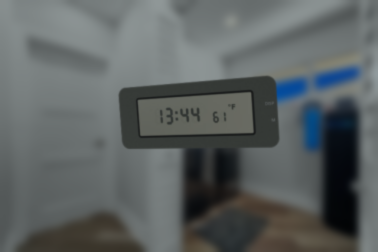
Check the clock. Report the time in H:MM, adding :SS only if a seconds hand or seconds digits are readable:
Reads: 13:44
